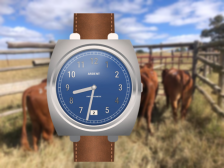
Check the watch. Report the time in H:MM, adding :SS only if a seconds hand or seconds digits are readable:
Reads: 8:32
